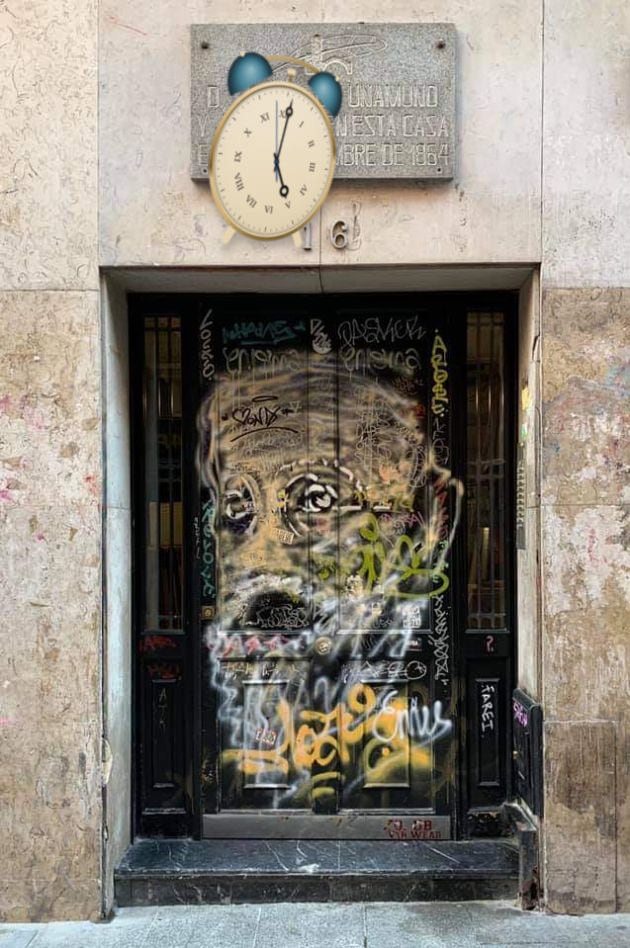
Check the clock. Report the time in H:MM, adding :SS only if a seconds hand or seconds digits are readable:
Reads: 5:00:58
